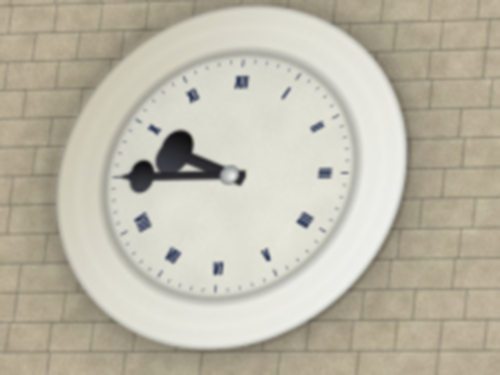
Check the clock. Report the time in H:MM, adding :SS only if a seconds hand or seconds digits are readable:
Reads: 9:45
